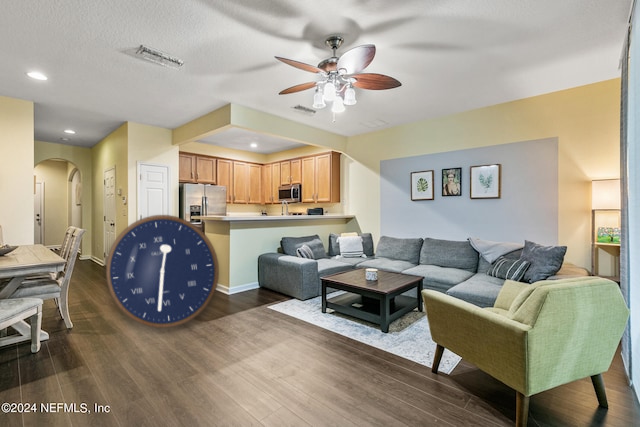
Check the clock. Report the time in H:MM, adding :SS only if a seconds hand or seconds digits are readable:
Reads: 12:32
